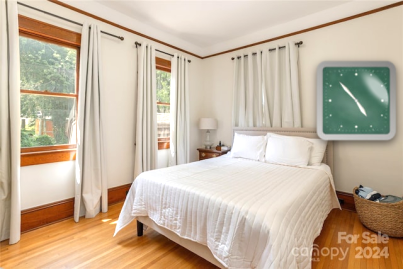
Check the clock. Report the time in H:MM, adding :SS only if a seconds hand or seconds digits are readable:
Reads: 4:53
